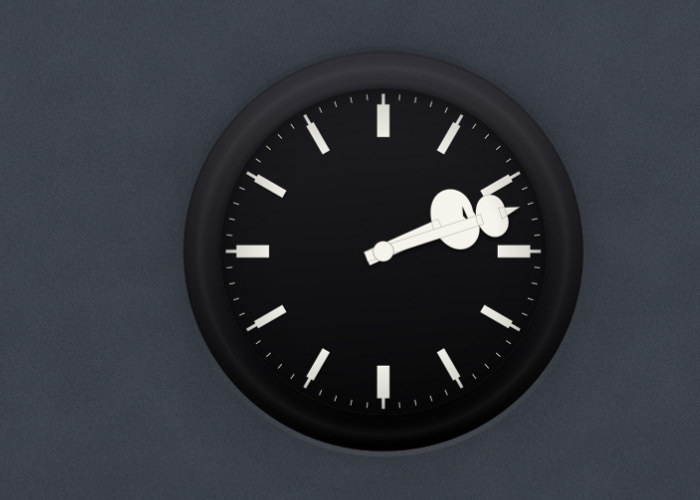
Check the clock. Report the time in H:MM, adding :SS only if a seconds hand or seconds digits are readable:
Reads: 2:12
